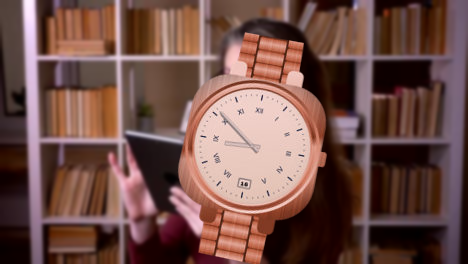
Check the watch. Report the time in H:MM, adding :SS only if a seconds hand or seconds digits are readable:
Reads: 8:51
